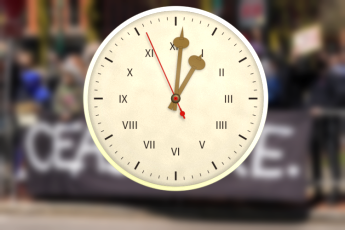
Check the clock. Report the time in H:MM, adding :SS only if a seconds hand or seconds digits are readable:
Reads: 1:00:56
